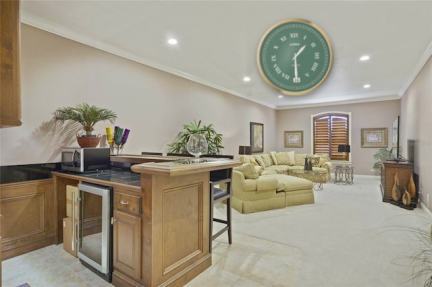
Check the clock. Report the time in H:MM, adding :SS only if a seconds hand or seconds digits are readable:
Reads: 1:30
